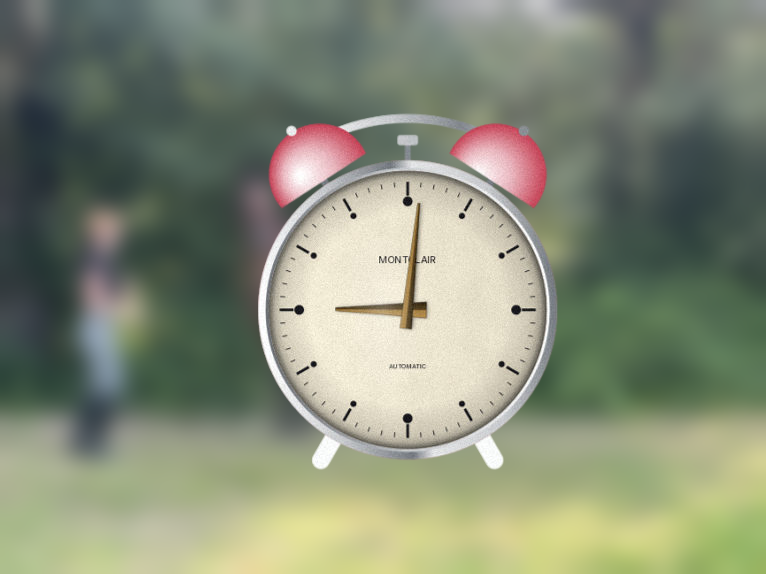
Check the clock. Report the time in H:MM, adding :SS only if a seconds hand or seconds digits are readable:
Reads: 9:01
